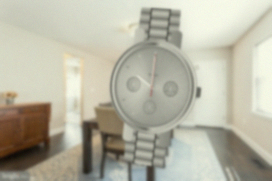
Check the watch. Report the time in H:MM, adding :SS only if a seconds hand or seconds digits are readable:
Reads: 10:00
